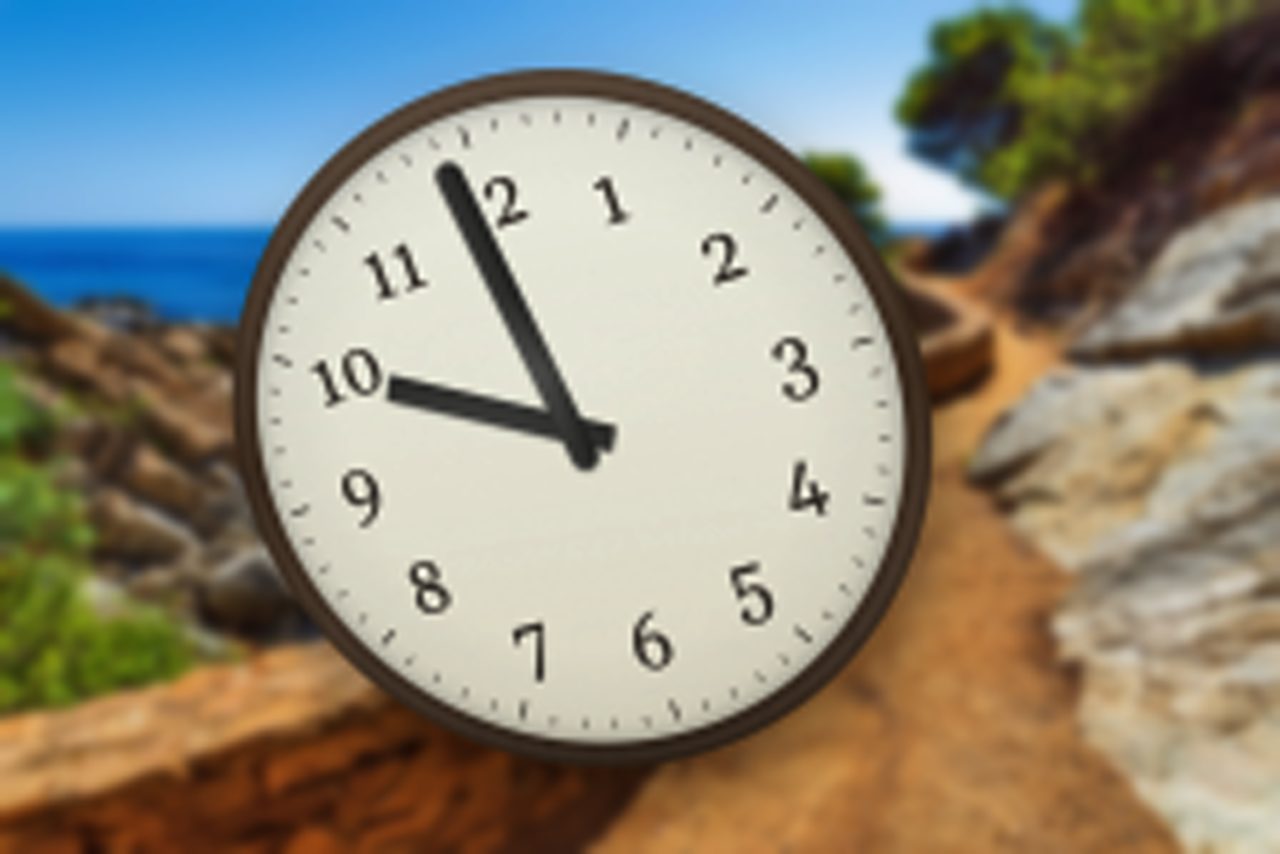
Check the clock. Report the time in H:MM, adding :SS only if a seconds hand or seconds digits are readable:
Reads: 9:59
